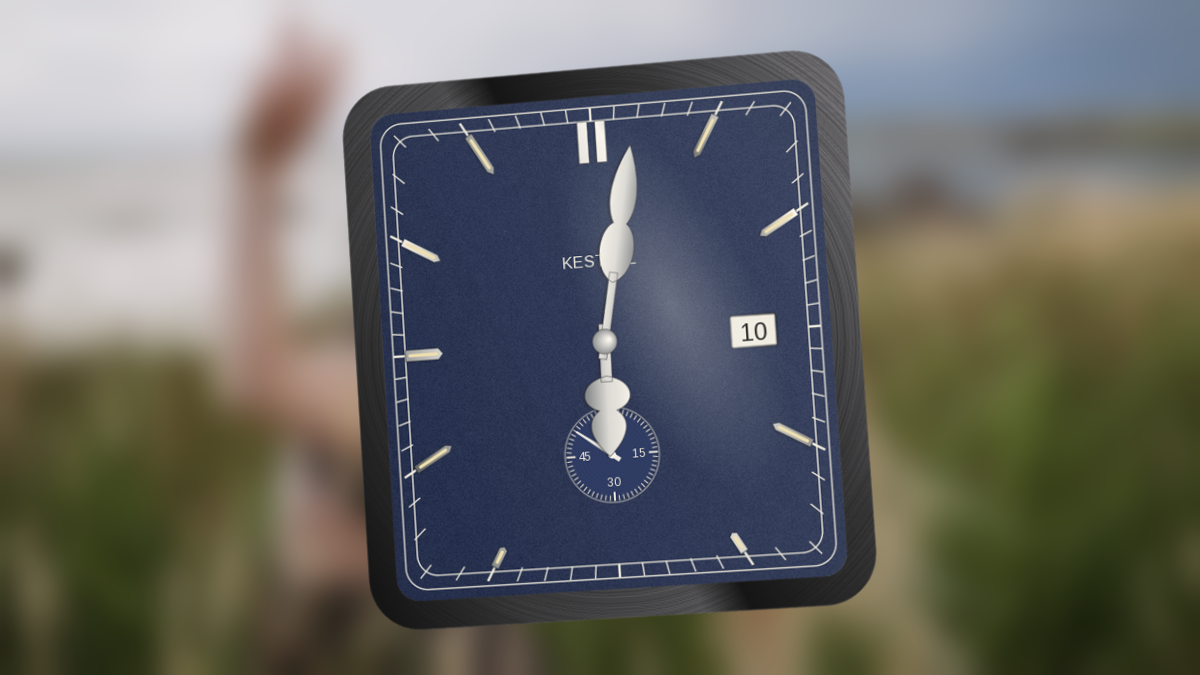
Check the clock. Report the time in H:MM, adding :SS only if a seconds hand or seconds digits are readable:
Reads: 6:01:51
